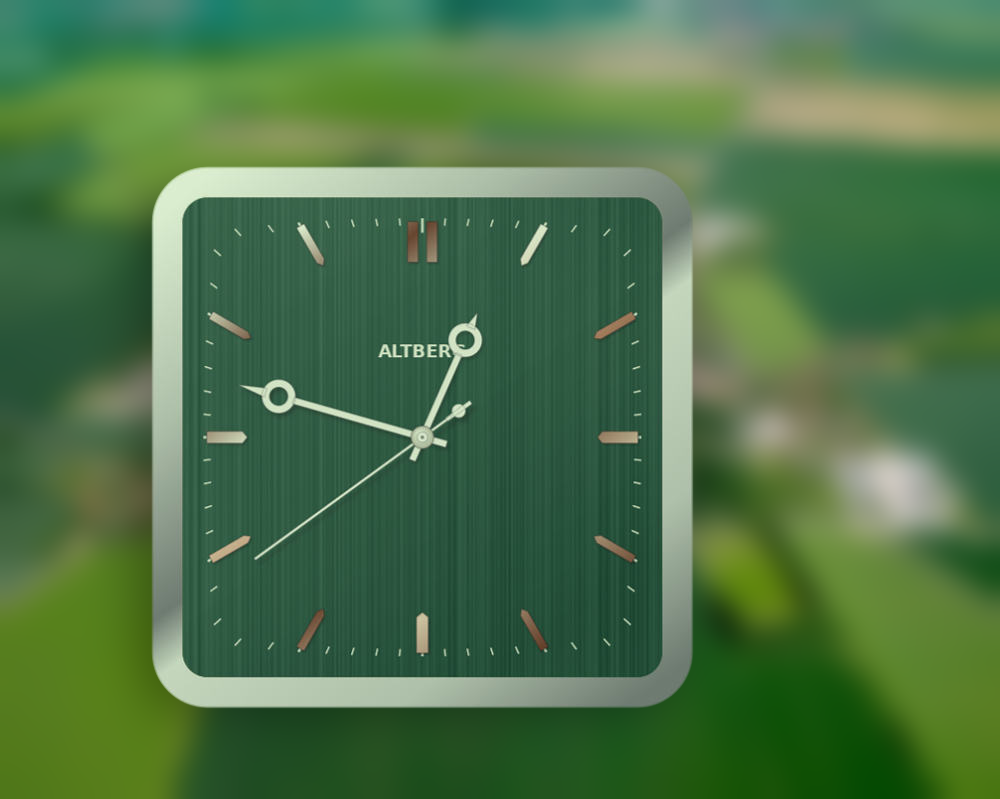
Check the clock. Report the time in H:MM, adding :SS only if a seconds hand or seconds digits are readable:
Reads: 12:47:39
